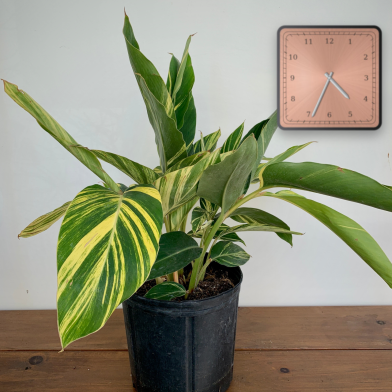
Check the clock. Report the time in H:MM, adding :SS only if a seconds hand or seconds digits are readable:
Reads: 4:34
